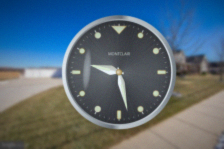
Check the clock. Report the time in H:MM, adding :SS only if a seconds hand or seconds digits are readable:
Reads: 9:28
